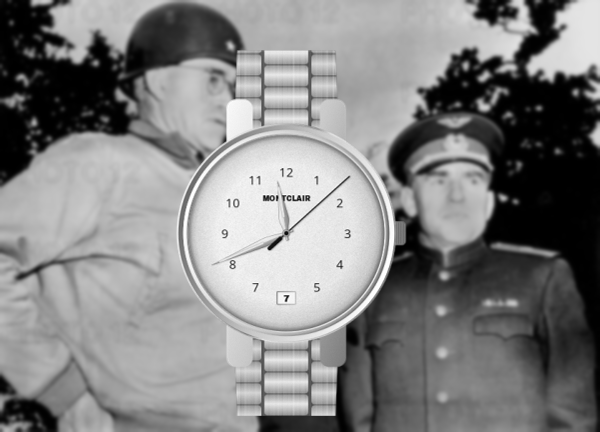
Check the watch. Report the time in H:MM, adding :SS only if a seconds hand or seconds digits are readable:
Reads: 11:41:08
